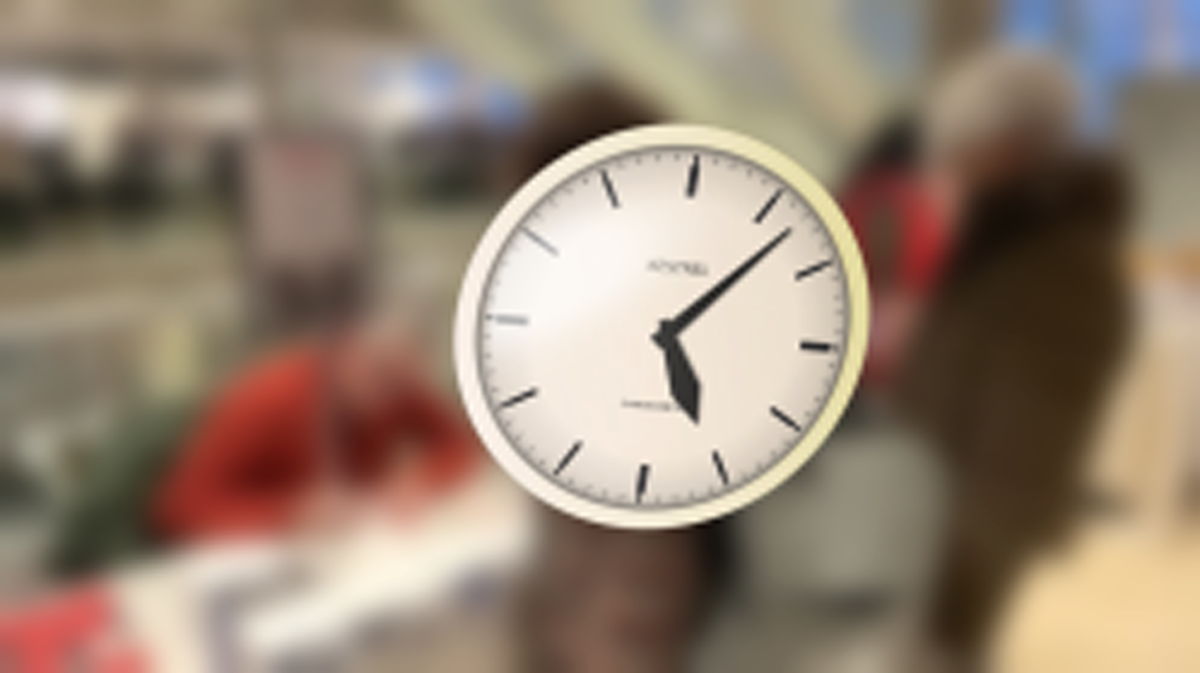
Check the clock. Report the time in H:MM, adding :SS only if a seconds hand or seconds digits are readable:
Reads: 5:07
